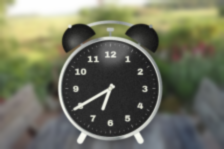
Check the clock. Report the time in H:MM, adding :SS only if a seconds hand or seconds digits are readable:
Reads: 6:40
